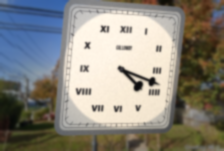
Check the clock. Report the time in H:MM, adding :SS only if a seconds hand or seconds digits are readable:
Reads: 4:18
